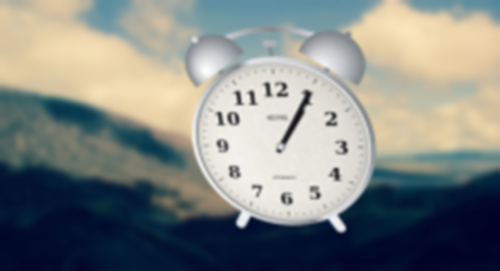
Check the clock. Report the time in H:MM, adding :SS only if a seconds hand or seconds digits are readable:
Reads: 1:05
